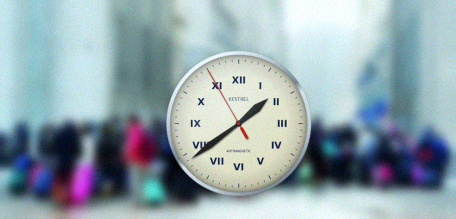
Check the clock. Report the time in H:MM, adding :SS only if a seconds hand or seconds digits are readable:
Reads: 1:38:55
